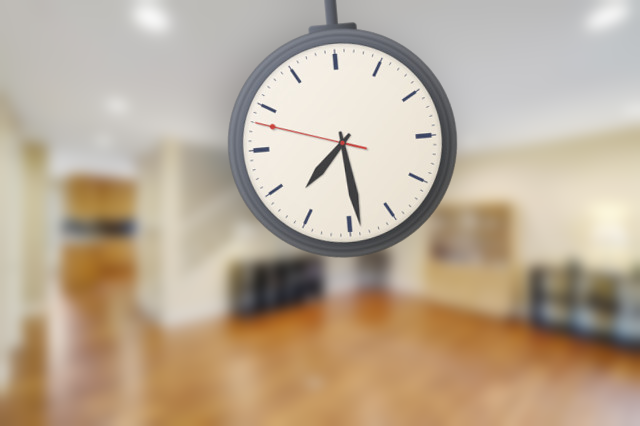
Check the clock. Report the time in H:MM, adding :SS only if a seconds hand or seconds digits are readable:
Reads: 7:28:48
